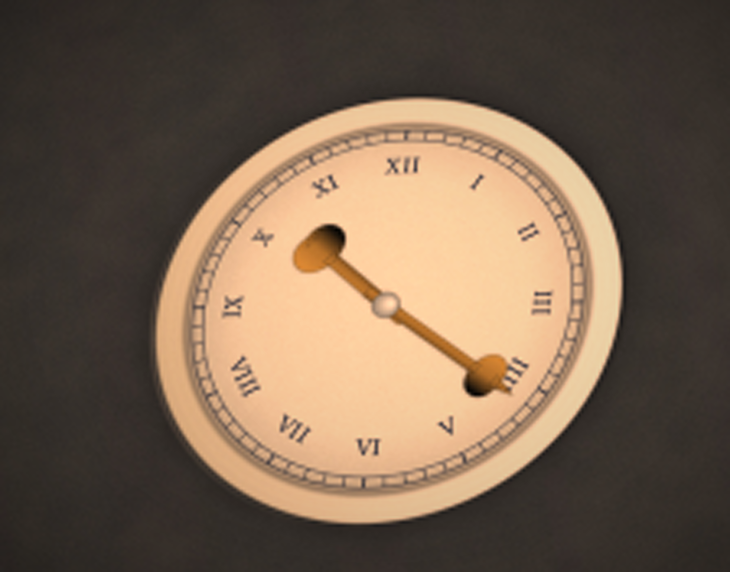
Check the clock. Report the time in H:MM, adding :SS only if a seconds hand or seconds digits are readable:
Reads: 10:21
